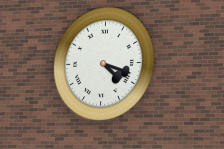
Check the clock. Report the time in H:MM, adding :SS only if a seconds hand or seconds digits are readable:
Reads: 4:18
